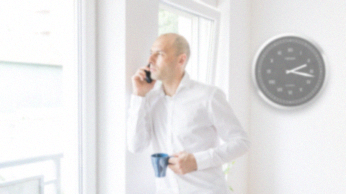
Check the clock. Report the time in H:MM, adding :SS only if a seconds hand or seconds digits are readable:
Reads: 2:17
